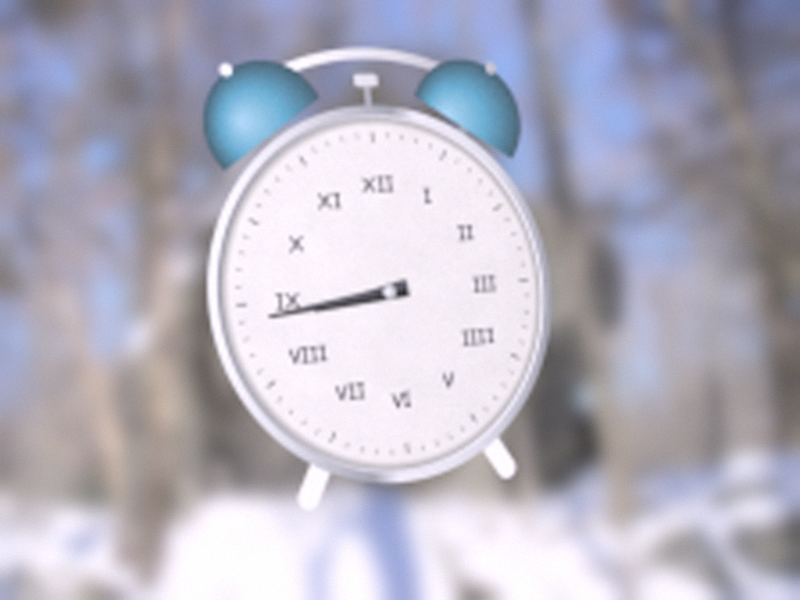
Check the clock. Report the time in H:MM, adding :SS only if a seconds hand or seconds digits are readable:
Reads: 8:44
